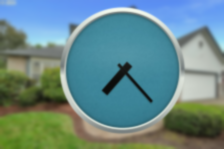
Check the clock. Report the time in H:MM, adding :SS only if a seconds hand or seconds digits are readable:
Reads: 7:23
